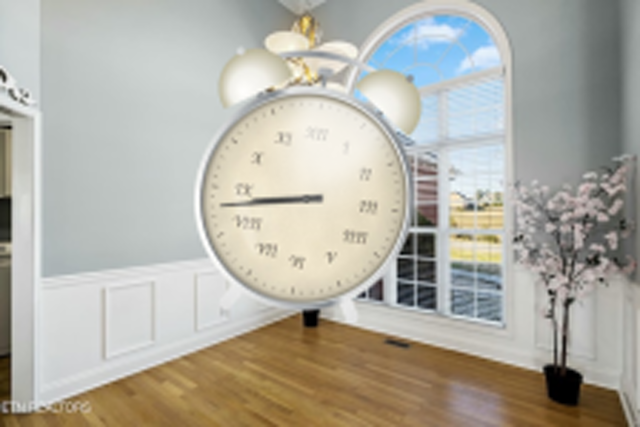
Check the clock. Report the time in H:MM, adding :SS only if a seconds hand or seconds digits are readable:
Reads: 8:43
